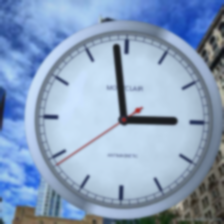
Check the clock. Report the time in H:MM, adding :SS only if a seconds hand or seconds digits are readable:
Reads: 2:58:39
